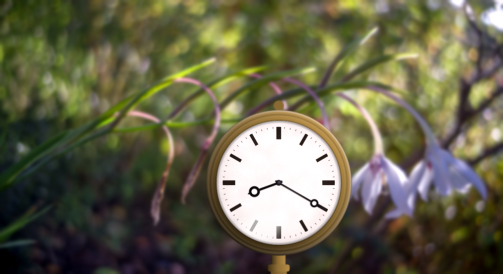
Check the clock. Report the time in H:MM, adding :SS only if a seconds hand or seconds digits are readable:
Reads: 8:20
